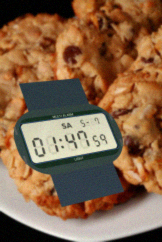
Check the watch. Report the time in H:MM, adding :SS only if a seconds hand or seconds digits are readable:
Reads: 1:47:59
